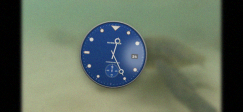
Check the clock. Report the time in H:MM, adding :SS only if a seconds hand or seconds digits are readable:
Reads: 12:25
